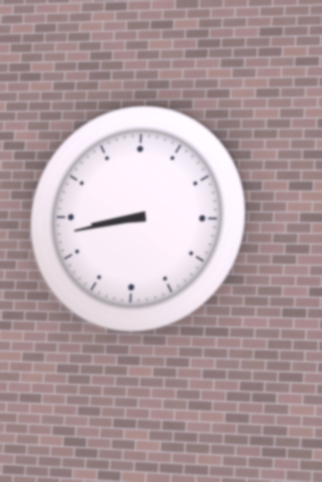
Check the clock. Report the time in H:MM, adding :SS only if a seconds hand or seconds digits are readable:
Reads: 8:43
